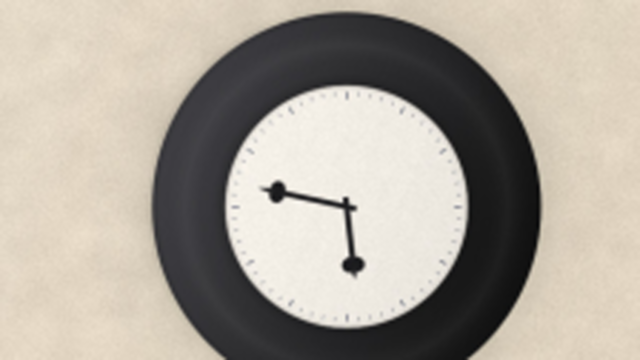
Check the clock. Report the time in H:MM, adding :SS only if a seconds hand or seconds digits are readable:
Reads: 5:47
